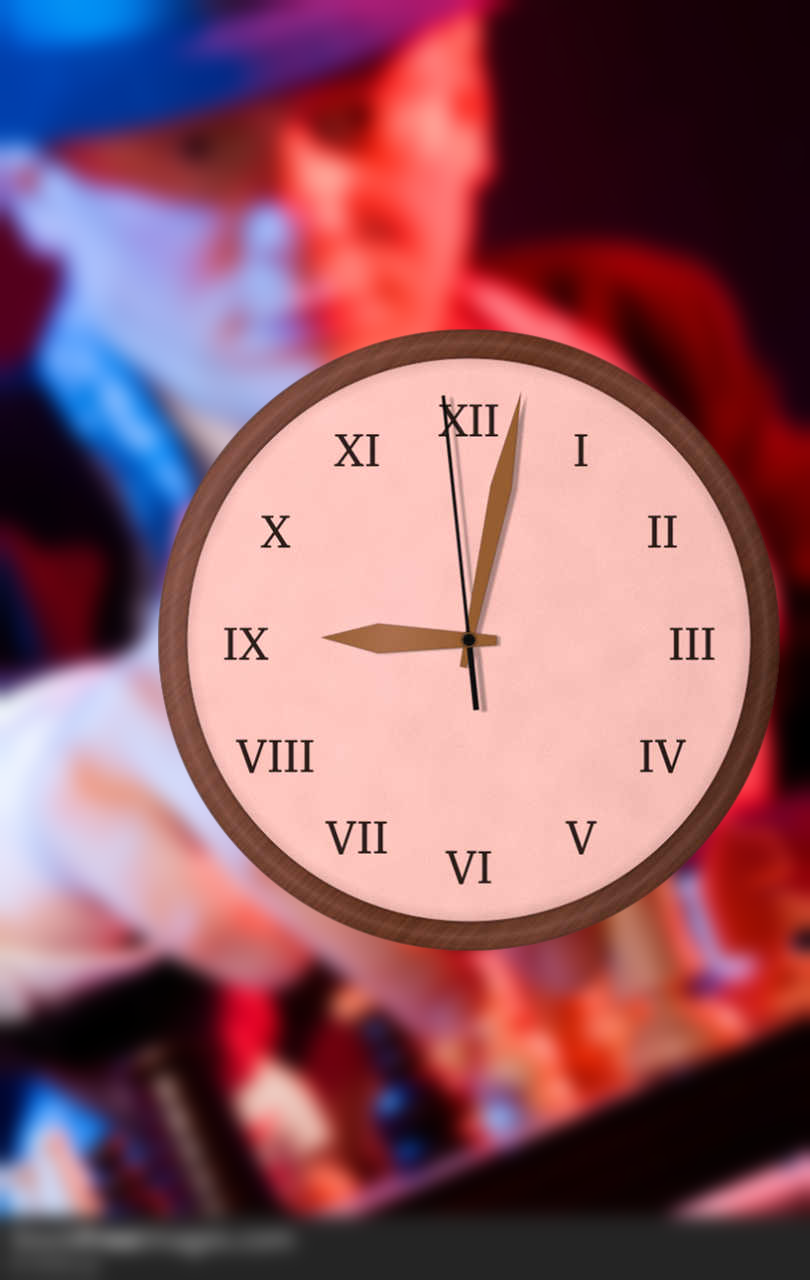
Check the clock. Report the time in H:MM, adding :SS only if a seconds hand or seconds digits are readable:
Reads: 9:01:59
